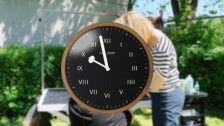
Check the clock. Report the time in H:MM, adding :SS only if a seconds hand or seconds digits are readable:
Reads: 9:58
